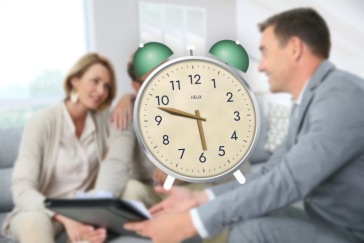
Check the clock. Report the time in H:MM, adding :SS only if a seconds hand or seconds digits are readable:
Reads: 5:48
